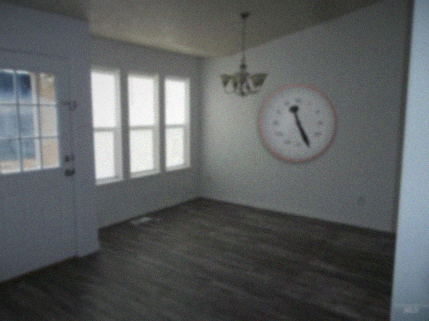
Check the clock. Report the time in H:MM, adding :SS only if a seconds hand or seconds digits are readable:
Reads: 11:26
